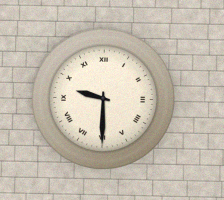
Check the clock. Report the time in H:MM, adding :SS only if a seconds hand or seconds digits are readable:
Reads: 9:30
